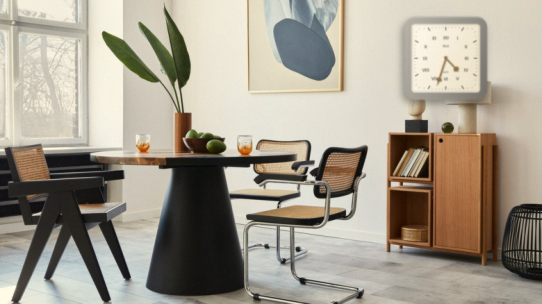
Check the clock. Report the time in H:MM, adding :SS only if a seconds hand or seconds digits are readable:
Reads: 4:33
